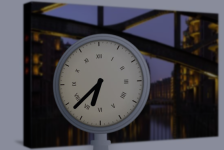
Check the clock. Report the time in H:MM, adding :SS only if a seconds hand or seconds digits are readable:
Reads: 6:38
